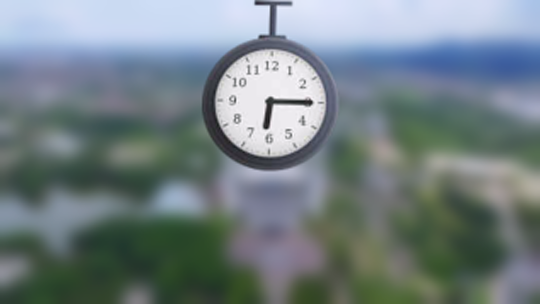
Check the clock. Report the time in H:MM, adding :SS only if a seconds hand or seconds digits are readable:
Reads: 6:15
